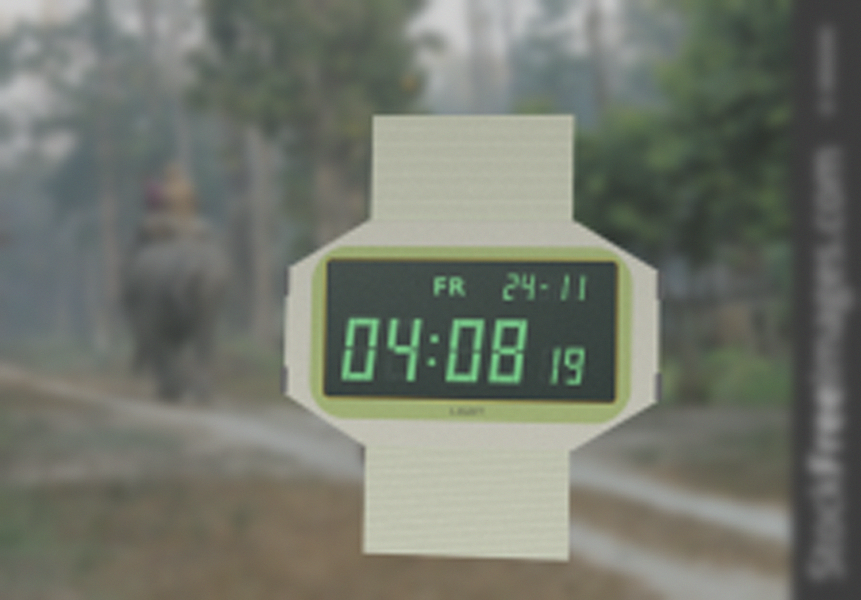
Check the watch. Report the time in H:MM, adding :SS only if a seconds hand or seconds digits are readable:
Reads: 4:08:19
